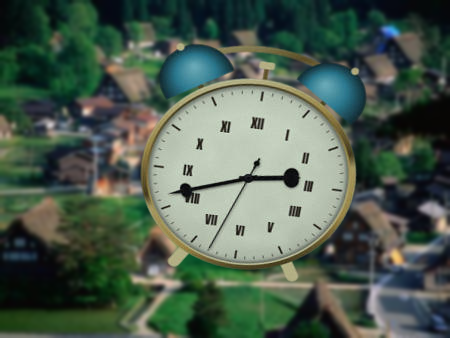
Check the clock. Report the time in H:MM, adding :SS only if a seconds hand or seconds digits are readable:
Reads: 2:41:33
